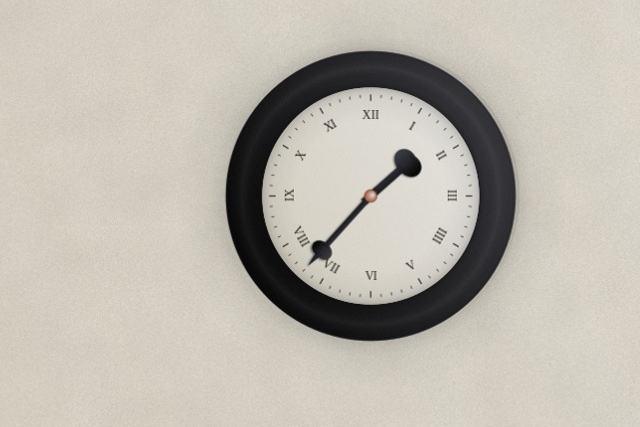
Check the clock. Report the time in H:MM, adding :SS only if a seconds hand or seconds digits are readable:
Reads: 1:37
